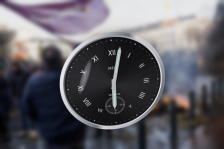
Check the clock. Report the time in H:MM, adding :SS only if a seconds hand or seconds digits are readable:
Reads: 6:02
